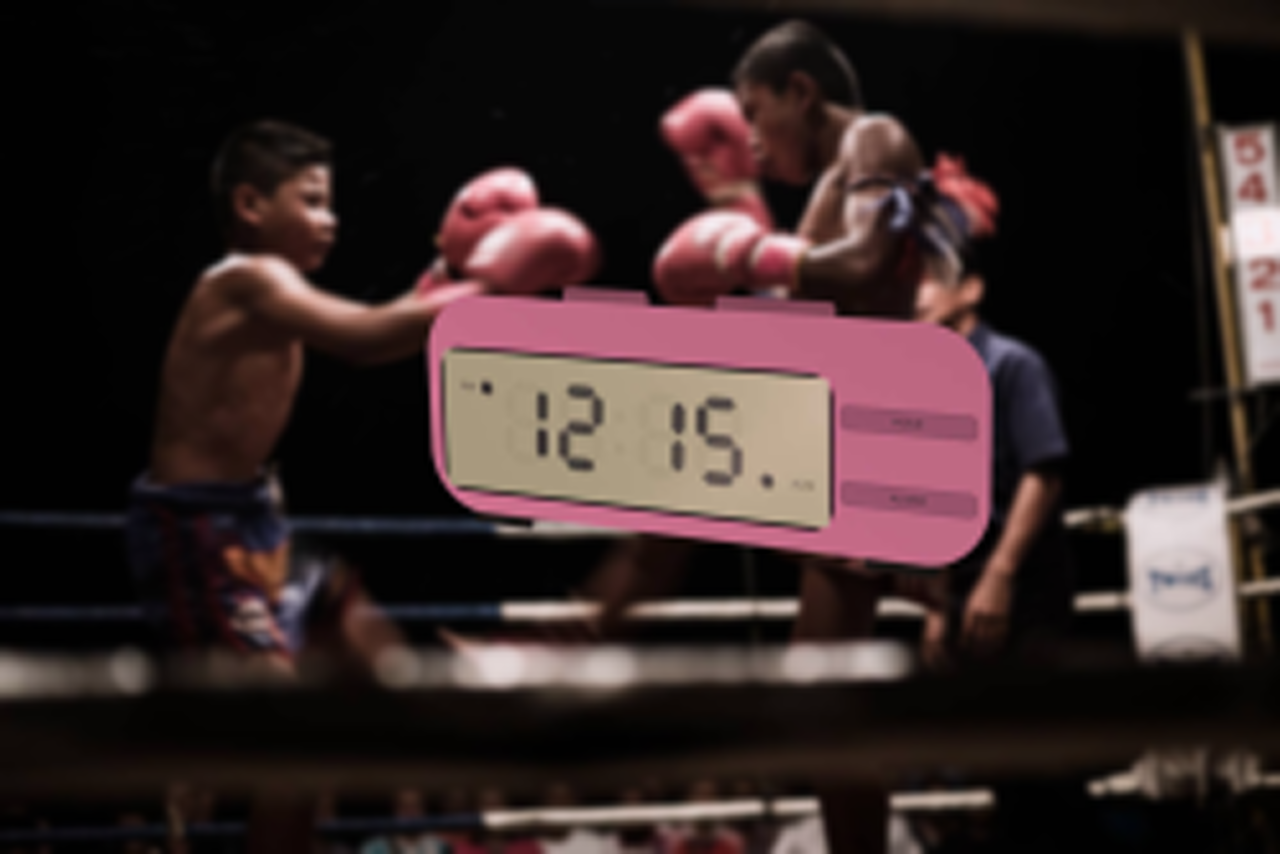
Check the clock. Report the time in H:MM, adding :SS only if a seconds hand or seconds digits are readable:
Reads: 12:15
